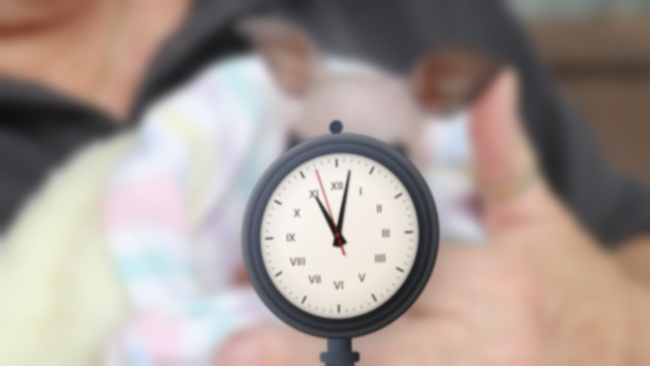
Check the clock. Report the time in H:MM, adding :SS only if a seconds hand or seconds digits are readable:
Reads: 11:01:57
